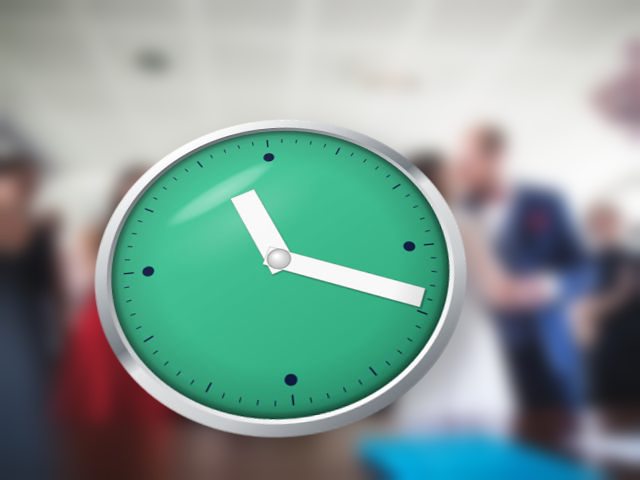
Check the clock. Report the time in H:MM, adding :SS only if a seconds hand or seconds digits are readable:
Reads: 11:19
